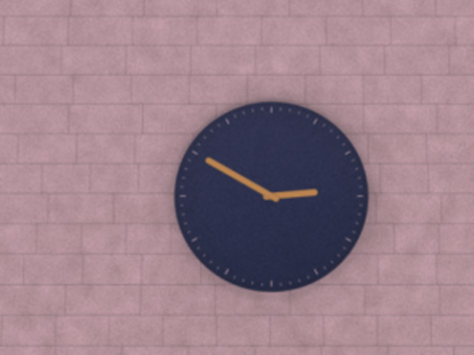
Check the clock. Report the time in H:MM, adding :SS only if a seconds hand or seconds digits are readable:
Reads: 2:50
